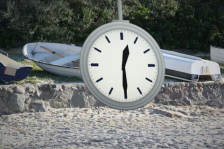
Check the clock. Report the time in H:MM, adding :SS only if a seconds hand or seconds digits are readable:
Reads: 12:30
